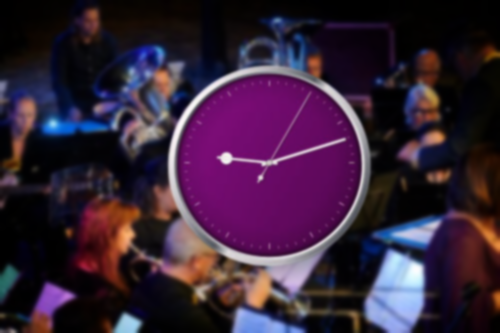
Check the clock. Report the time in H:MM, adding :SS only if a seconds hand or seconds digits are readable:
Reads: 9:12:05
